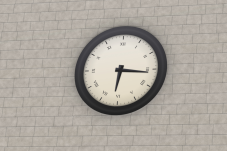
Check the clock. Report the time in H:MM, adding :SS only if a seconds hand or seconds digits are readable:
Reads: 6:16
